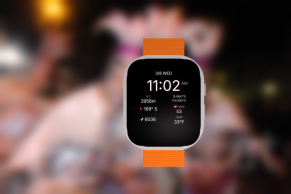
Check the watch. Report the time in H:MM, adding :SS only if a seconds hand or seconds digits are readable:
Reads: 11:02
